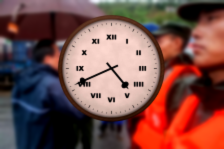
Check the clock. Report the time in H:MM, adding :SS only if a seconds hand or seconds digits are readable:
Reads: 4:41
